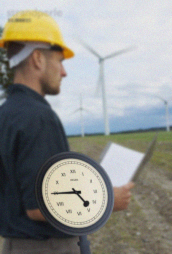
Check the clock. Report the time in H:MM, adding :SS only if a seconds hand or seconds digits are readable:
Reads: 4:45
